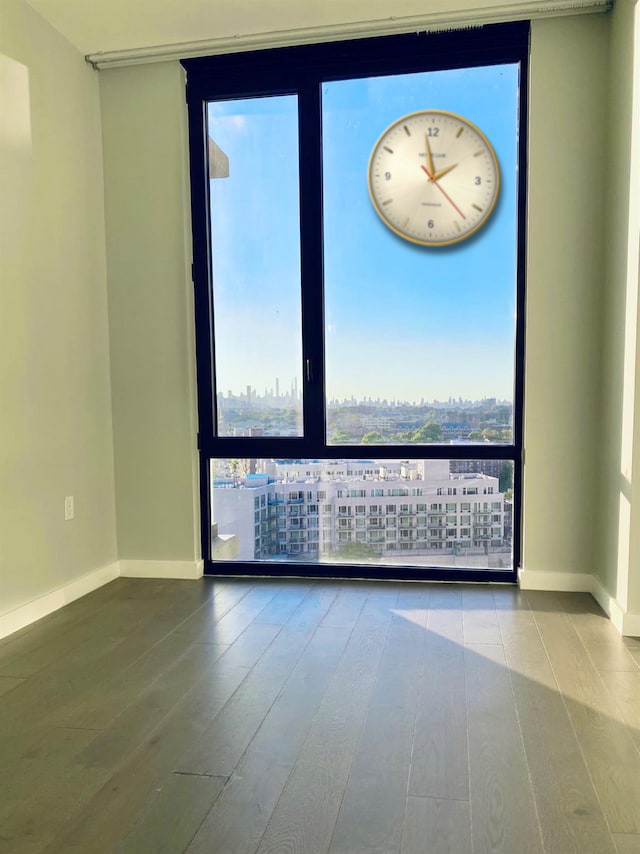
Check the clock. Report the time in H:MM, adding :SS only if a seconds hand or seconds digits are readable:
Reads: 1:58:23
